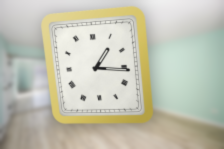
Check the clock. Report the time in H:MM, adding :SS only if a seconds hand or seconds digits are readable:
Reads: 1:16
